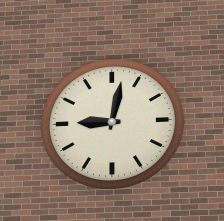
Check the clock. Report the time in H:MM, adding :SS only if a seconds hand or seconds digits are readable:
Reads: 9:02
